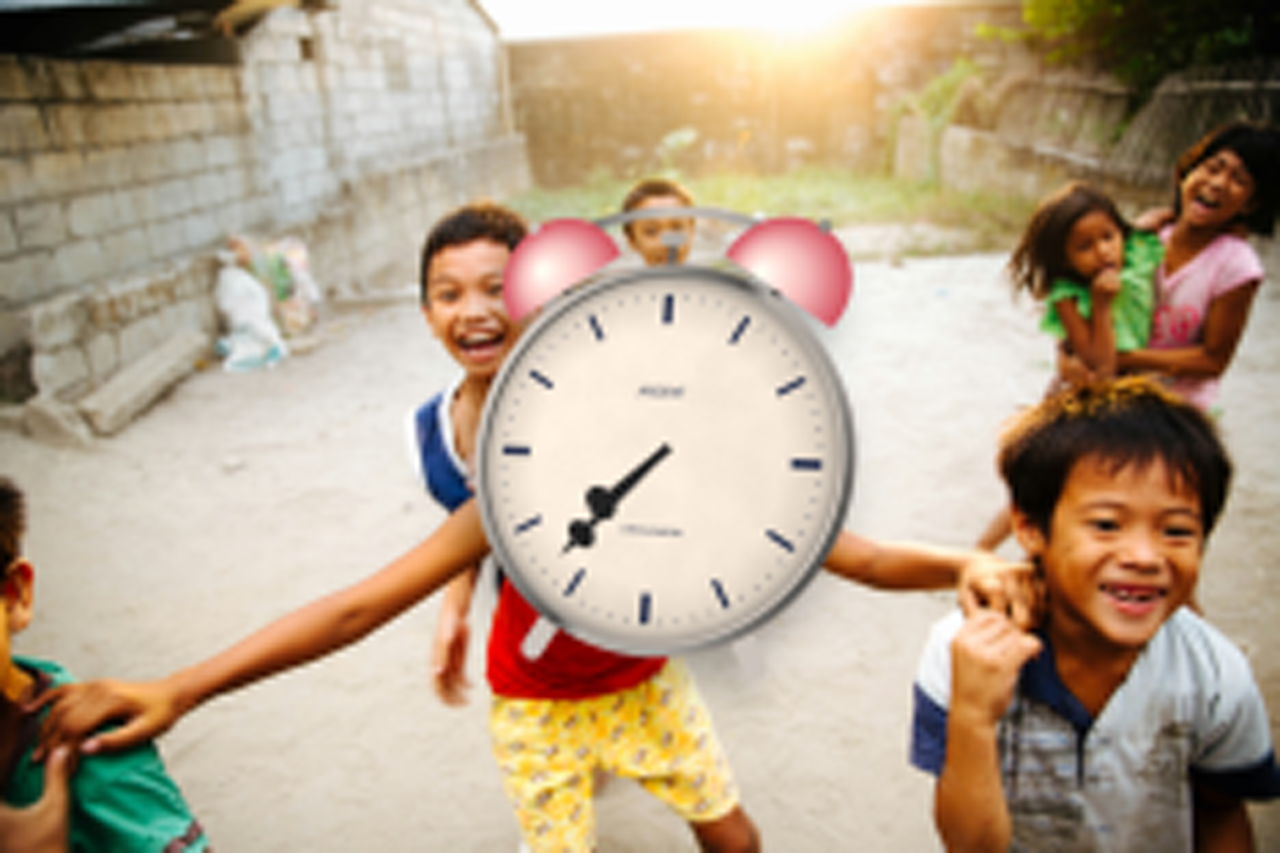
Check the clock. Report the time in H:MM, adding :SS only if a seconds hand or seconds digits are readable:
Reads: 7:37
